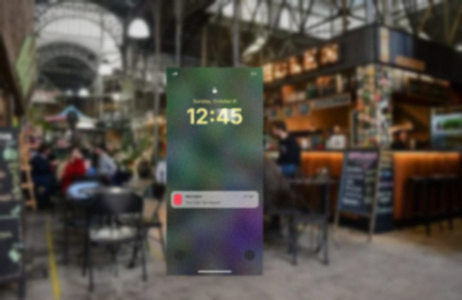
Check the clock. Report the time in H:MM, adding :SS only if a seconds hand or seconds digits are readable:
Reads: 12:45
